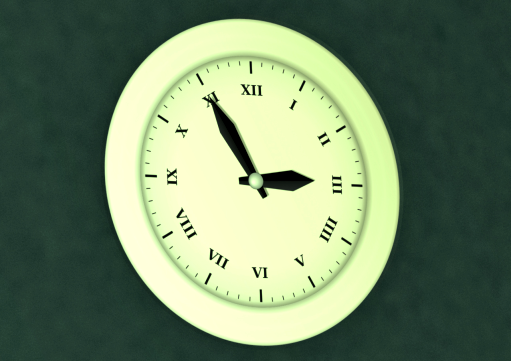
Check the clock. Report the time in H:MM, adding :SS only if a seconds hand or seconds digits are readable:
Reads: 2:55
